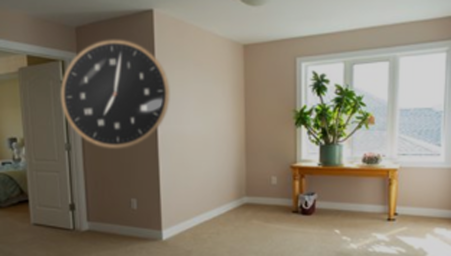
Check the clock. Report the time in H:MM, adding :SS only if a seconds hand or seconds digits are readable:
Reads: 7:02
